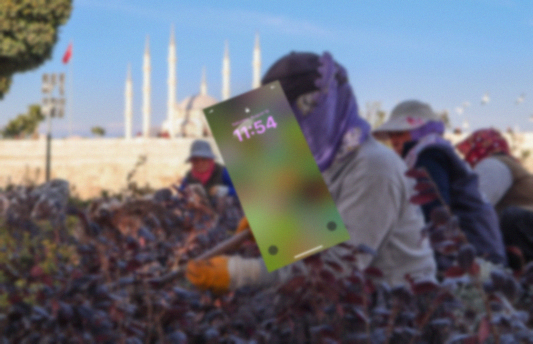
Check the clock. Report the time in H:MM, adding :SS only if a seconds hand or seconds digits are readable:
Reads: 11:54
